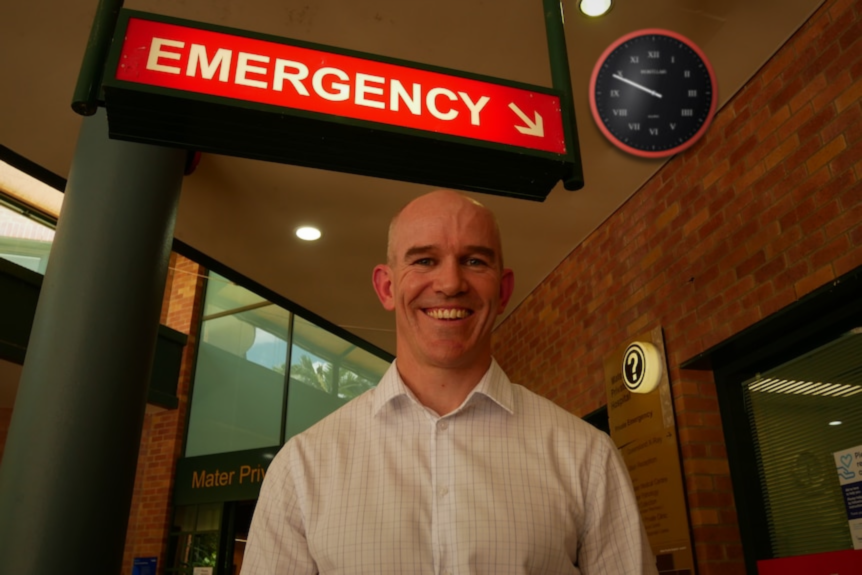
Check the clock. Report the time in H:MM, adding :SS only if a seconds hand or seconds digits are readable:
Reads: 9:49
